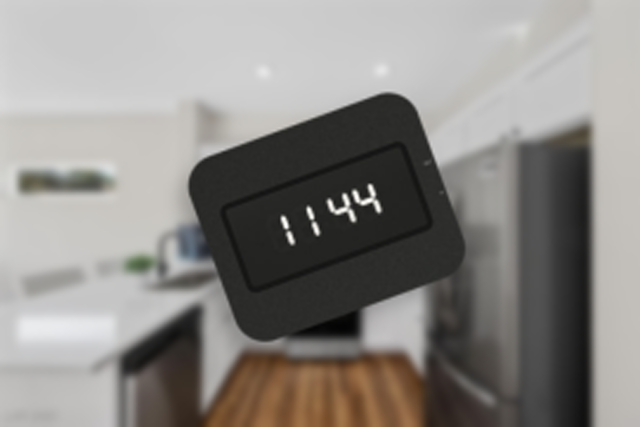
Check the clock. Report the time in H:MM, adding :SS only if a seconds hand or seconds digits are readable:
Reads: 11:44
